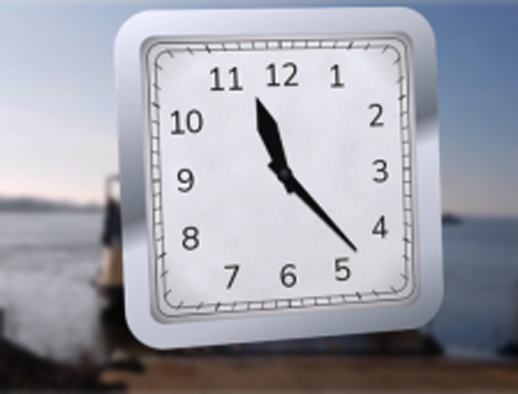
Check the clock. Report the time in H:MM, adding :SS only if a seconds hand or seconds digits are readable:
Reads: 11:23
